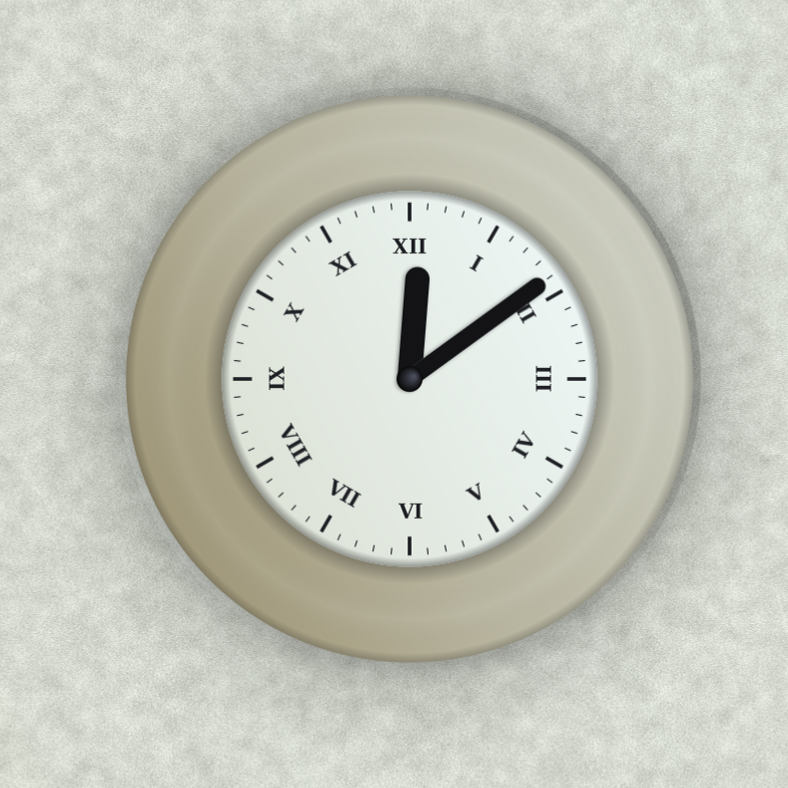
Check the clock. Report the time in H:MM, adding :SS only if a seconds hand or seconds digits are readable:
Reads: 12:09
